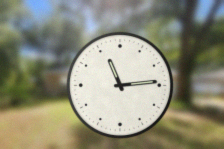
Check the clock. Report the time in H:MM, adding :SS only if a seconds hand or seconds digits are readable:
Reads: 11:14
